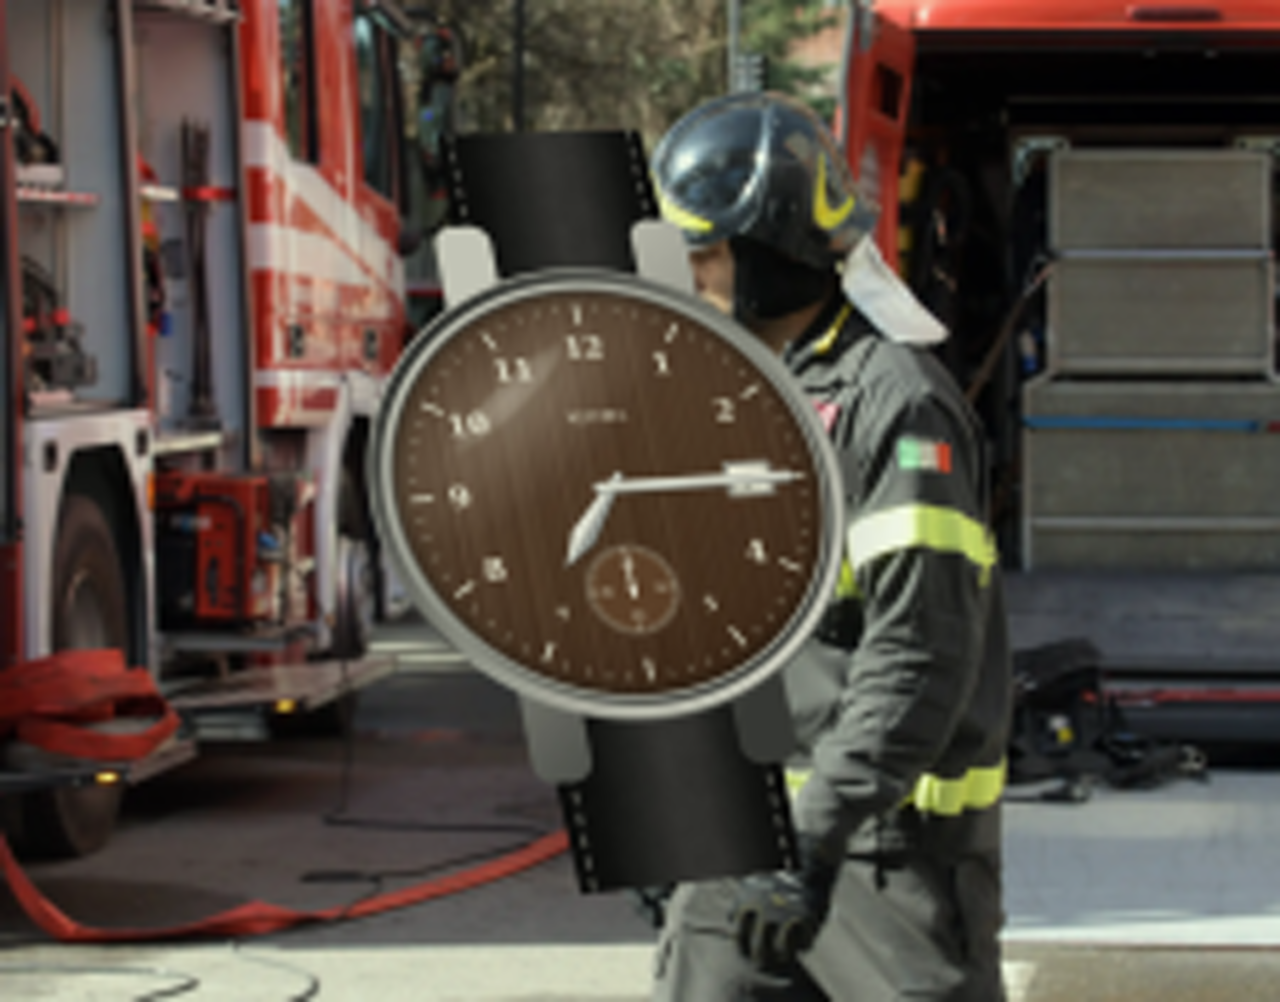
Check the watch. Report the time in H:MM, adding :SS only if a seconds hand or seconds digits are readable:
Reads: 7:15
